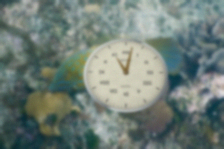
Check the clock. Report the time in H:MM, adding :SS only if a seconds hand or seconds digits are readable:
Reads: 11:02
